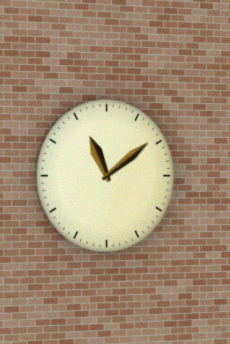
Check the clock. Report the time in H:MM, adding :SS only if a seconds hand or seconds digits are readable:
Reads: 11:09
